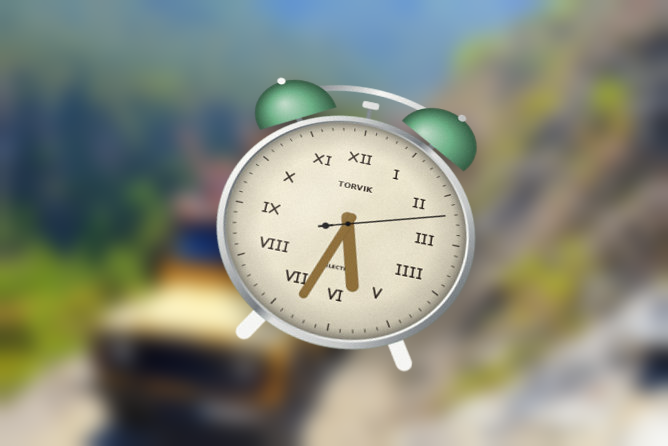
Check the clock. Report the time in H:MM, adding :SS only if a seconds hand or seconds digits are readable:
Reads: 5:33:12
